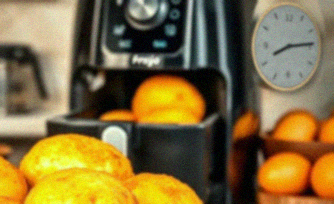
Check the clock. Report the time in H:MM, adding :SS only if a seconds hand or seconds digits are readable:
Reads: 8:14
